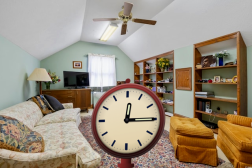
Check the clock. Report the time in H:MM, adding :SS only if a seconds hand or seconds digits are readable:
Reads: 12:15
